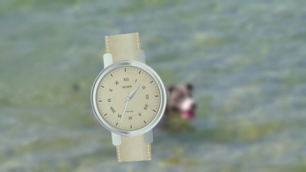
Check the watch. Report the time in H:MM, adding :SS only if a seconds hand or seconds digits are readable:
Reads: 1:34
